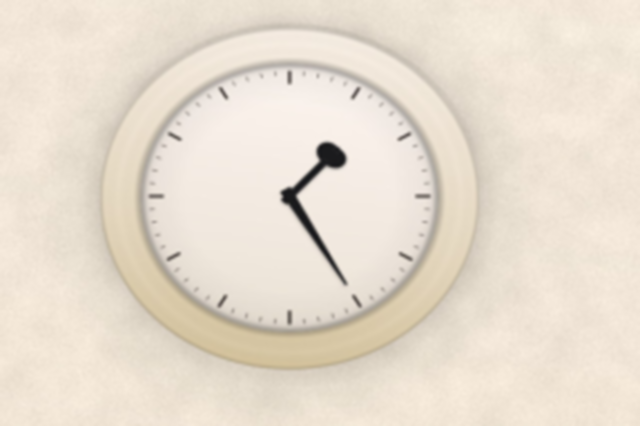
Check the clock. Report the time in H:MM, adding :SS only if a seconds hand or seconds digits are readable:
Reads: 1:25
